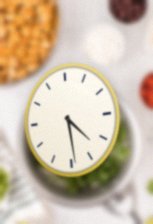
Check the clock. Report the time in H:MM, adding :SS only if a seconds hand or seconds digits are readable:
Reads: 4:29
